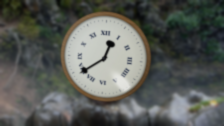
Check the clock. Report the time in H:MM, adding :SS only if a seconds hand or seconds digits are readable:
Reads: 12:39
